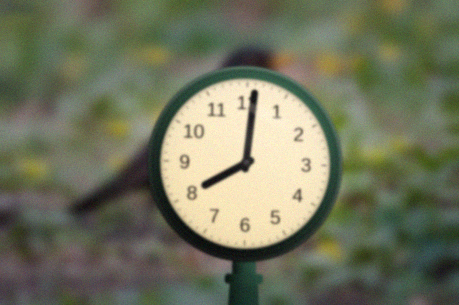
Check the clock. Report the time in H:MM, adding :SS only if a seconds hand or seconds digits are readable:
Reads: 8:01
